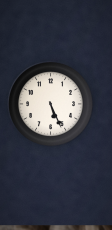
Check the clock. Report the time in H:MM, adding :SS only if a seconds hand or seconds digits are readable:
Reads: 5:26
